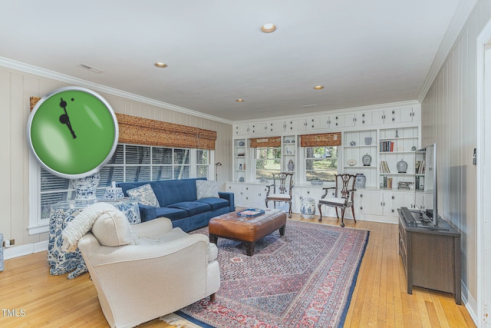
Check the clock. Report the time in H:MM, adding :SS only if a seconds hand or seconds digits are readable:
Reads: 10:57
